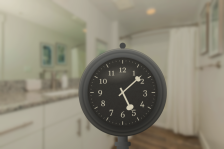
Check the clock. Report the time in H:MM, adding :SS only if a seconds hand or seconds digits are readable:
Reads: 5:08
